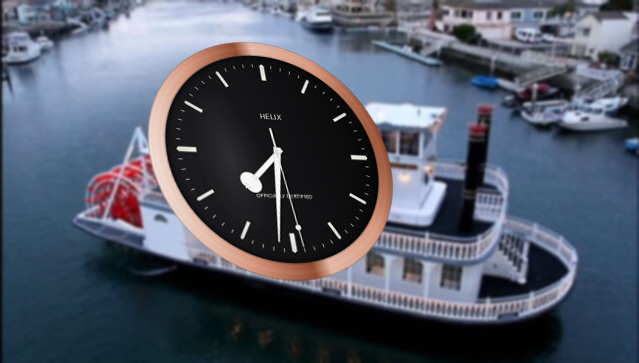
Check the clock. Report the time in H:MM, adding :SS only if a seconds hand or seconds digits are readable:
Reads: 7:31:29
